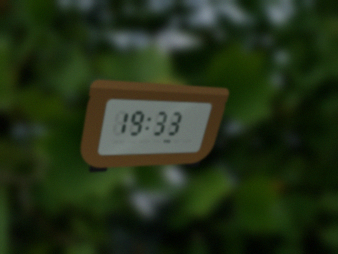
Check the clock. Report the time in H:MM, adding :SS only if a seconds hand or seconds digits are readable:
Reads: 19:33
